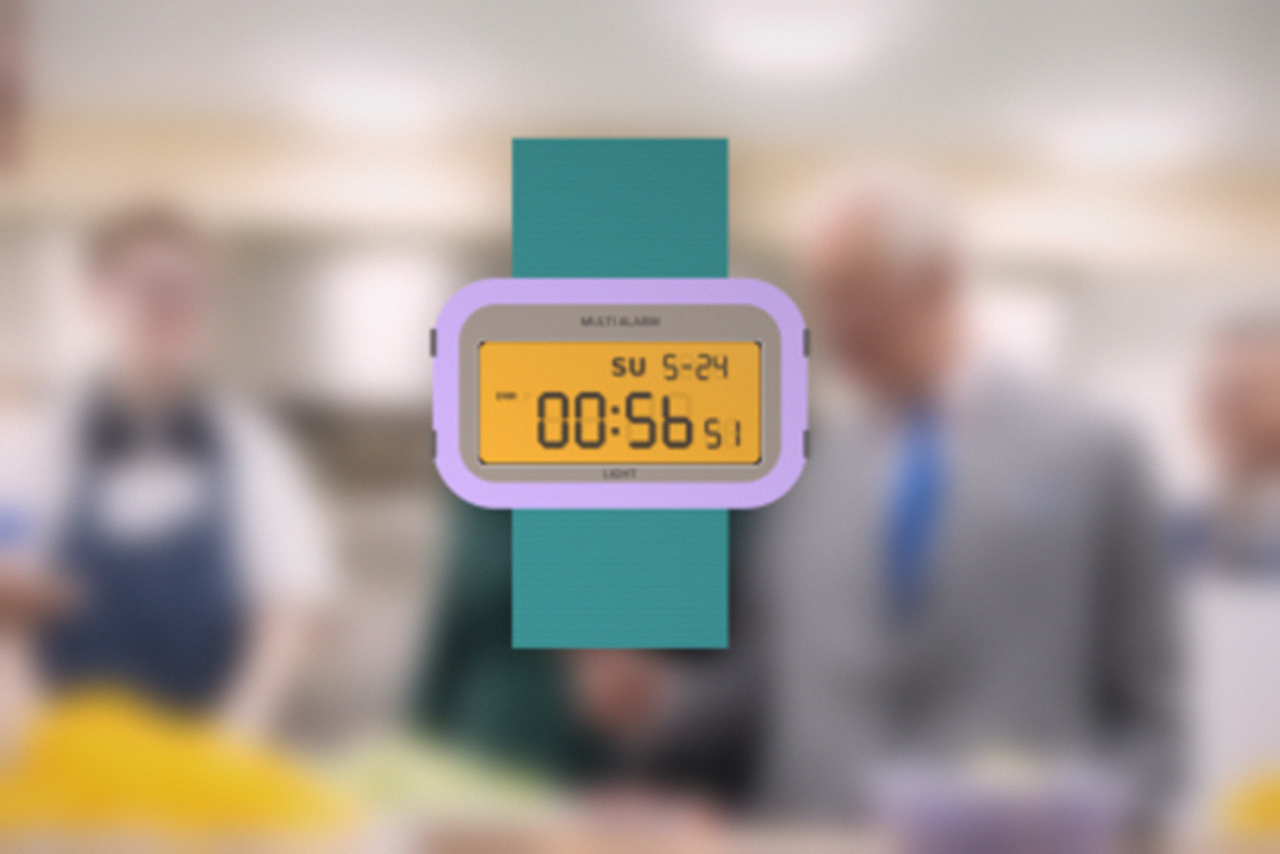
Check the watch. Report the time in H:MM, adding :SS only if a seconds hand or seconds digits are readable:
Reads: 0:56:51
